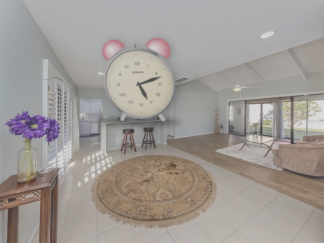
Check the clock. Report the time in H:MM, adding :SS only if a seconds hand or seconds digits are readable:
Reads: 5:12
